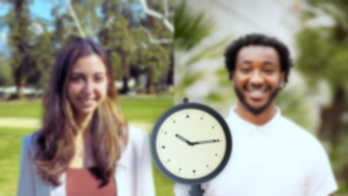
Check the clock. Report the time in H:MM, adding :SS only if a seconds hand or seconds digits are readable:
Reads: 10:15
